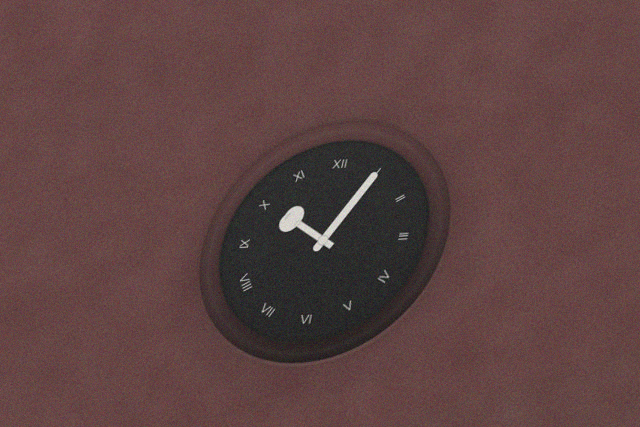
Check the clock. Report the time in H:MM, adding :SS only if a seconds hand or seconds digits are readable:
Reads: 10:05
